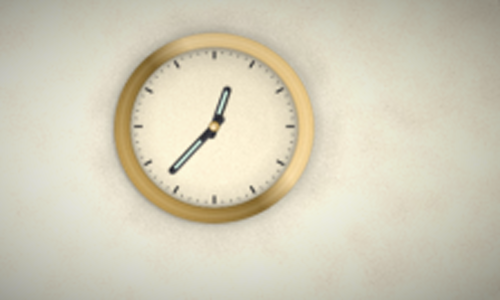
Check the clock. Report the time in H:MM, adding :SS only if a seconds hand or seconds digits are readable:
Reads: 12:37
